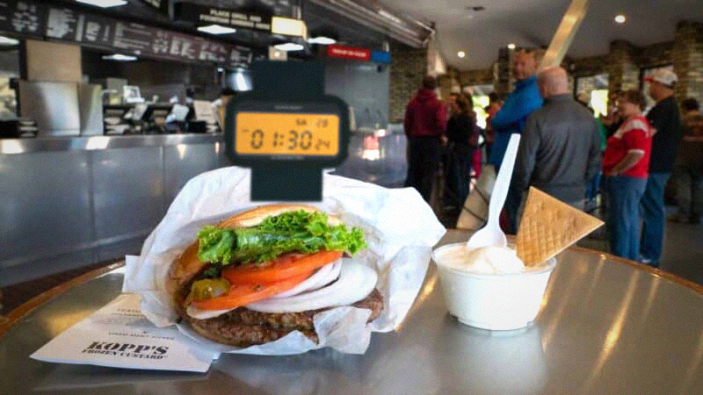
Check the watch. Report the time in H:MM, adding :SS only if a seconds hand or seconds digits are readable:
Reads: 1:30
